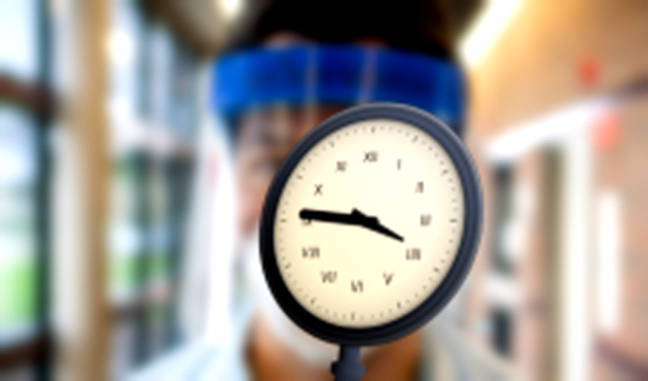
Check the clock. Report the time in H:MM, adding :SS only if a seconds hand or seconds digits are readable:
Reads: 3:46
